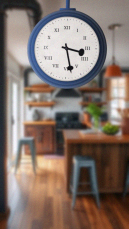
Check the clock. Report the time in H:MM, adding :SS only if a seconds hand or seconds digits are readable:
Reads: 3:28
